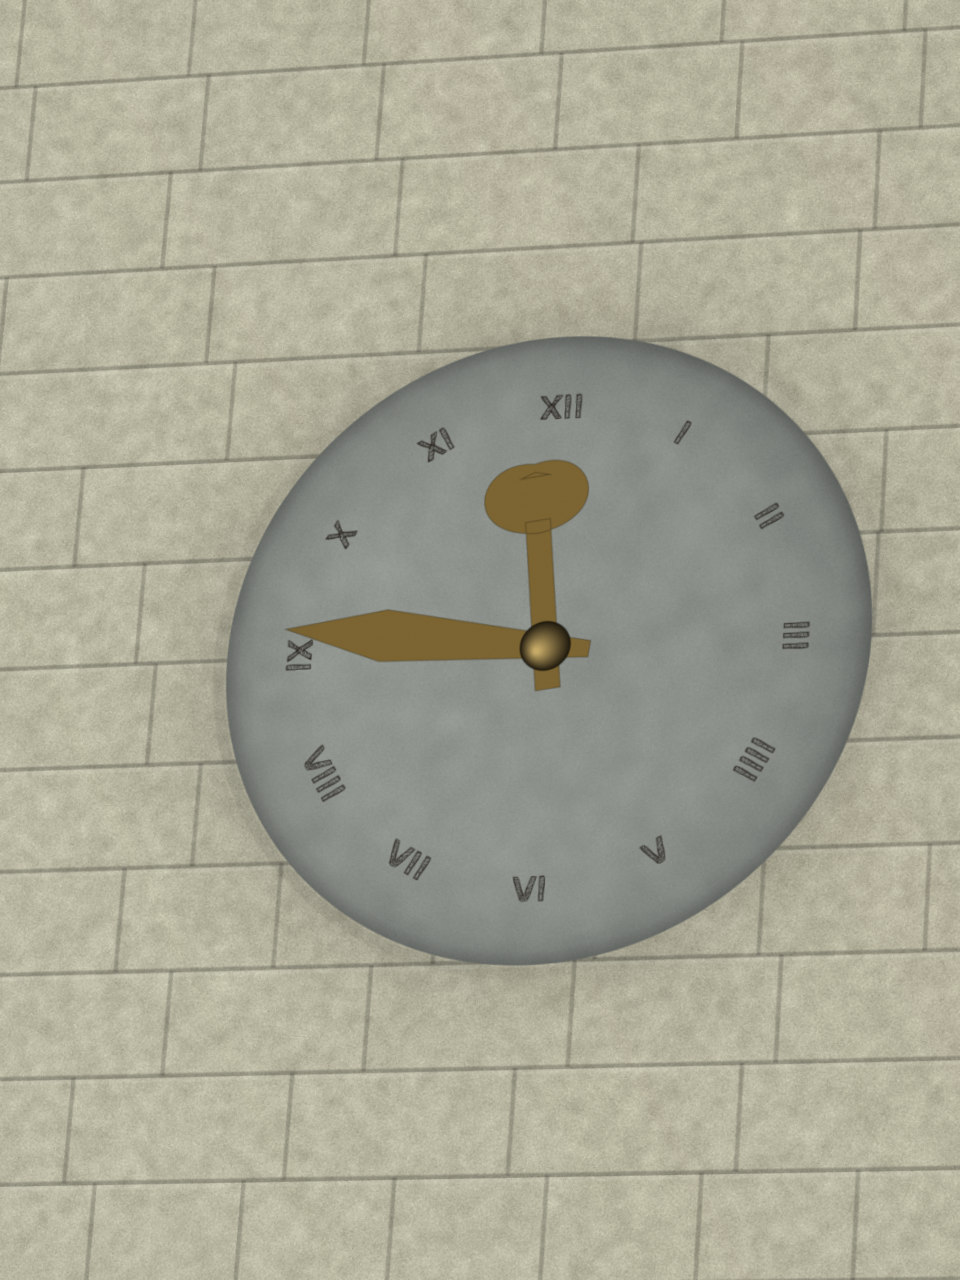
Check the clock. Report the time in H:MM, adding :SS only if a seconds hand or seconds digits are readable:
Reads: 11:46
